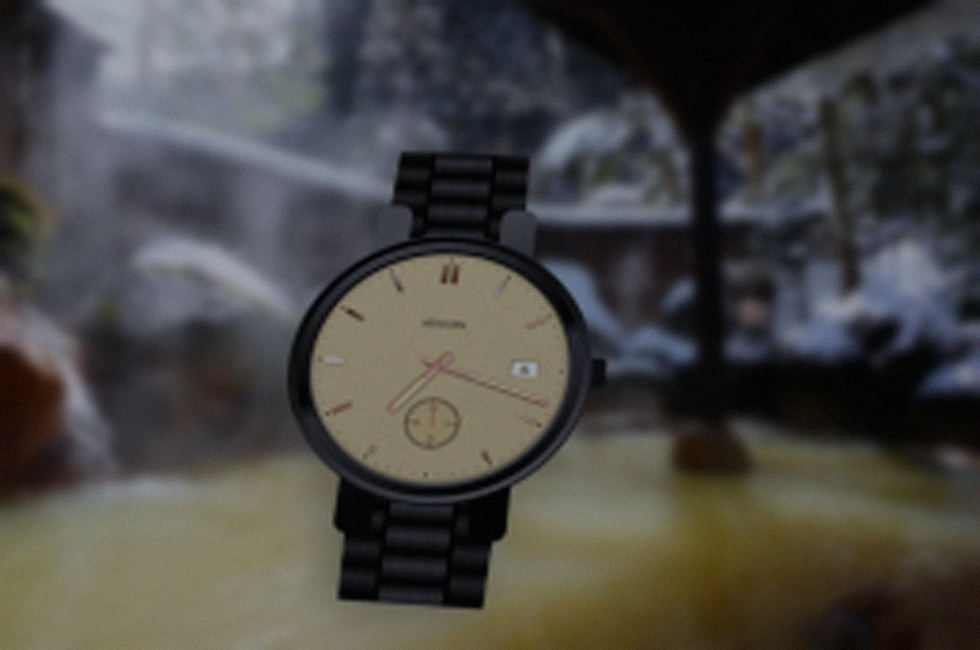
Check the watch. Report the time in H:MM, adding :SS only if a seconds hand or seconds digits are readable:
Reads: 7:18
